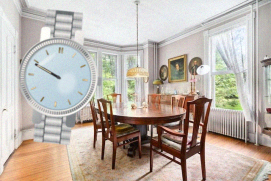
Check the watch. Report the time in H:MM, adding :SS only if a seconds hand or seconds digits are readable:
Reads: 9:49
